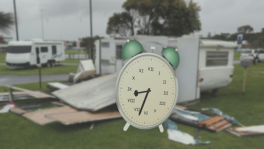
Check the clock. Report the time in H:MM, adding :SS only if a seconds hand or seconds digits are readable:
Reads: 8:33
